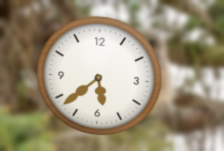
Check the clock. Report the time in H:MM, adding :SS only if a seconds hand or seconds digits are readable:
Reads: 5:38
